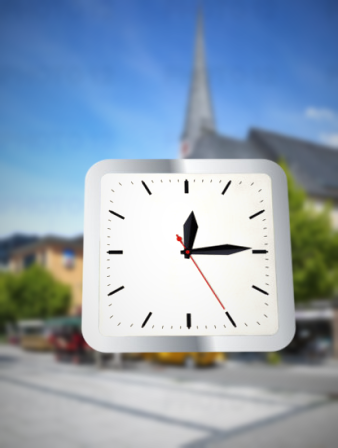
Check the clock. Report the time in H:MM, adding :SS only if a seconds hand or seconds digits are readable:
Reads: 12:14:25
